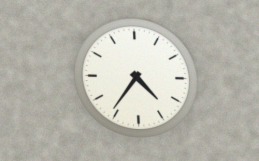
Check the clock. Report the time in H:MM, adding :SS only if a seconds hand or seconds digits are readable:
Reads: 4:36
